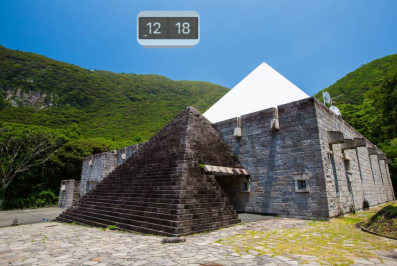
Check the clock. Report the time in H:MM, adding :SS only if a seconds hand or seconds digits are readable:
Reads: 12:18
